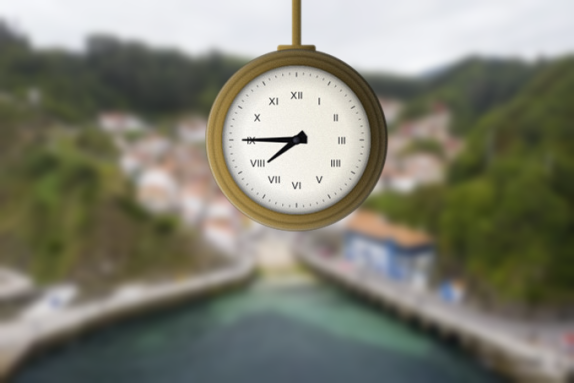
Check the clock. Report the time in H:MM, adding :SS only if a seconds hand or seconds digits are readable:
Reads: 7:45
